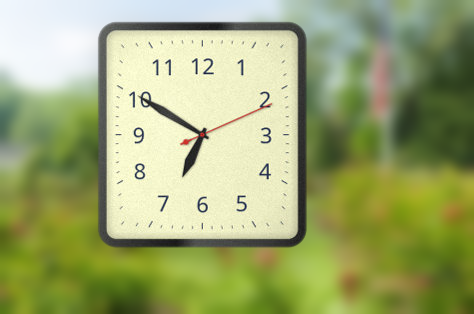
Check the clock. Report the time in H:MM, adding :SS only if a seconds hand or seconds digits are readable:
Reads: 6:50:11
